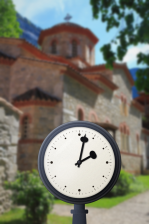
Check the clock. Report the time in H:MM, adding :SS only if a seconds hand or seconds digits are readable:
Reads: 2:02
